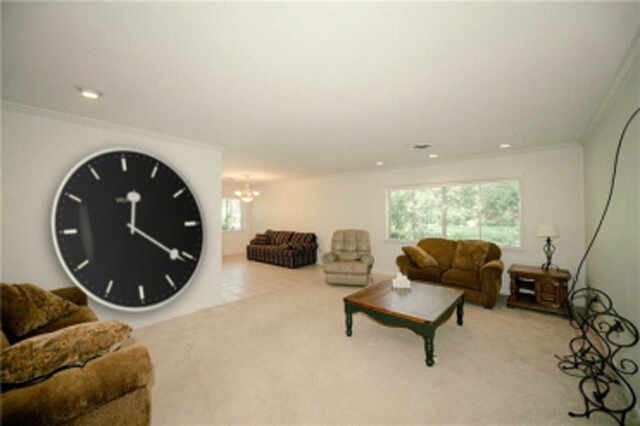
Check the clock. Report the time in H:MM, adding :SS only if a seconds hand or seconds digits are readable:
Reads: 12:21
